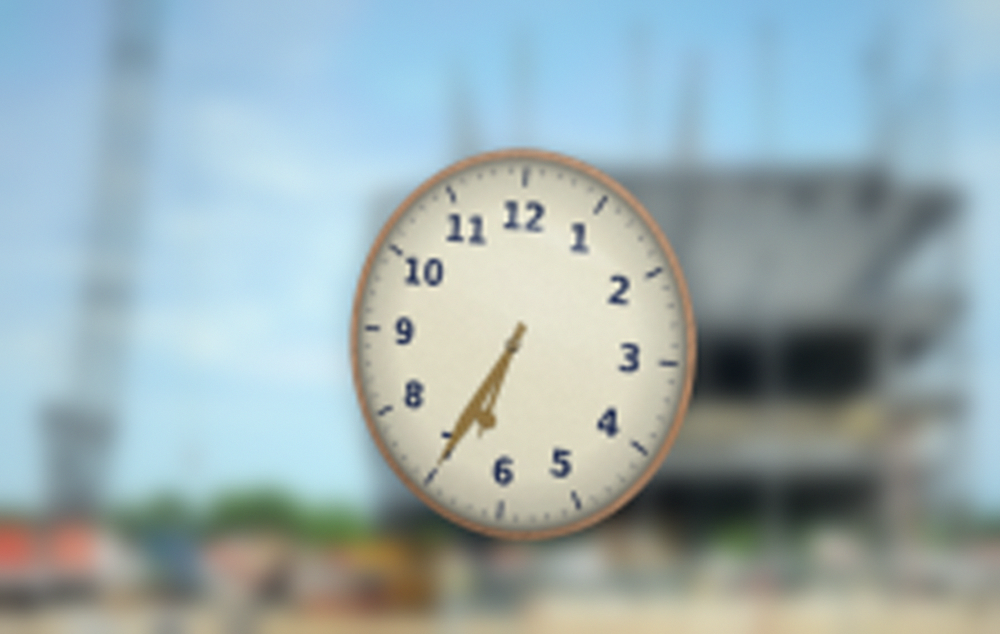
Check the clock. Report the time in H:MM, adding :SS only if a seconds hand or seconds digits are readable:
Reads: 6:35
